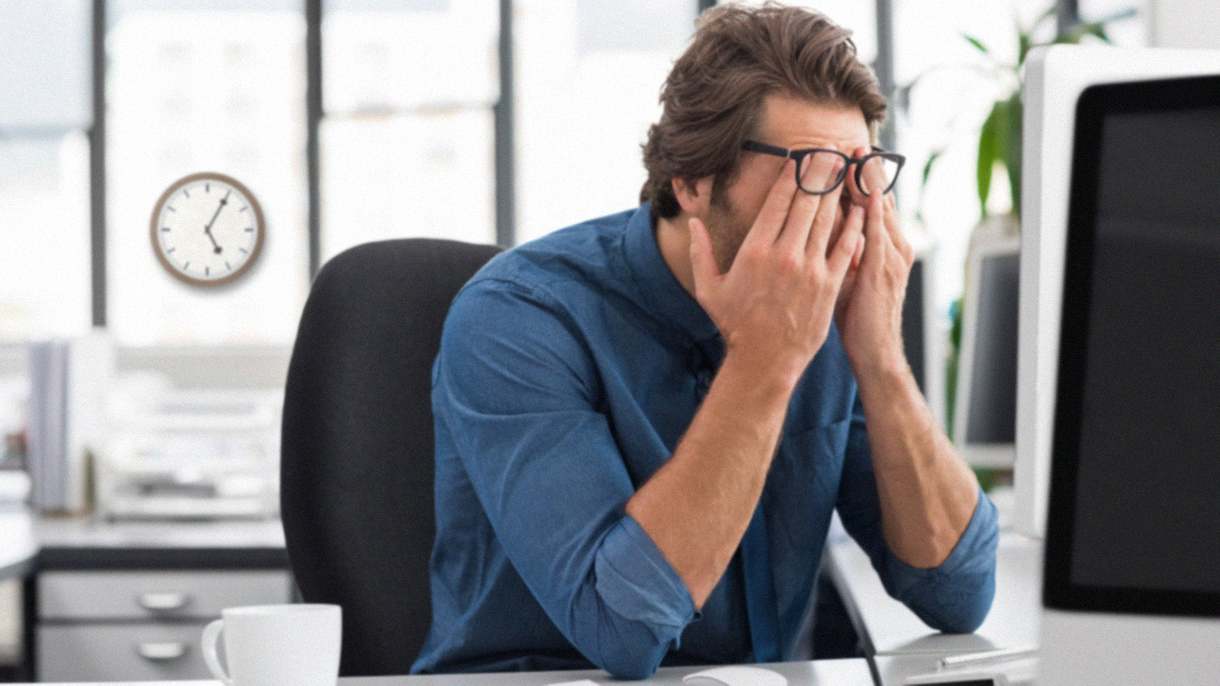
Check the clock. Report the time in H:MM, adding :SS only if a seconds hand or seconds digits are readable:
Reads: 5:05
